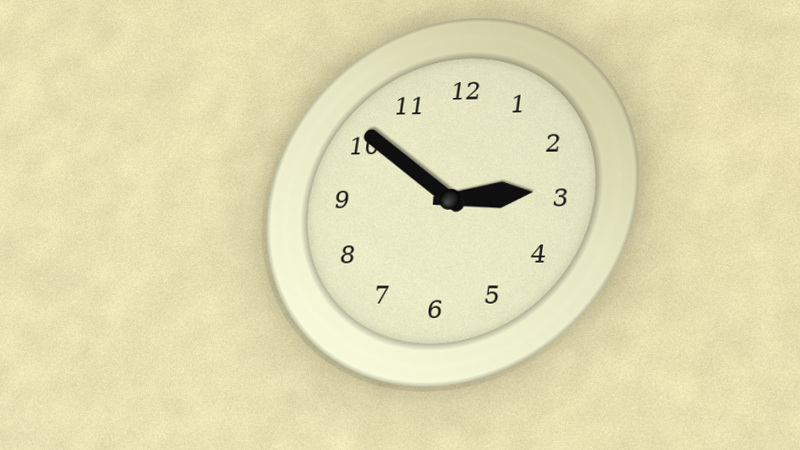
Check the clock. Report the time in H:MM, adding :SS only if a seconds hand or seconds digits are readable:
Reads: 2:51
